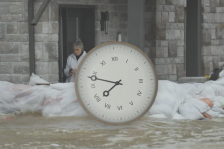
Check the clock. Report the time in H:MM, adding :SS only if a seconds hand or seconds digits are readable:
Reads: 7:48
